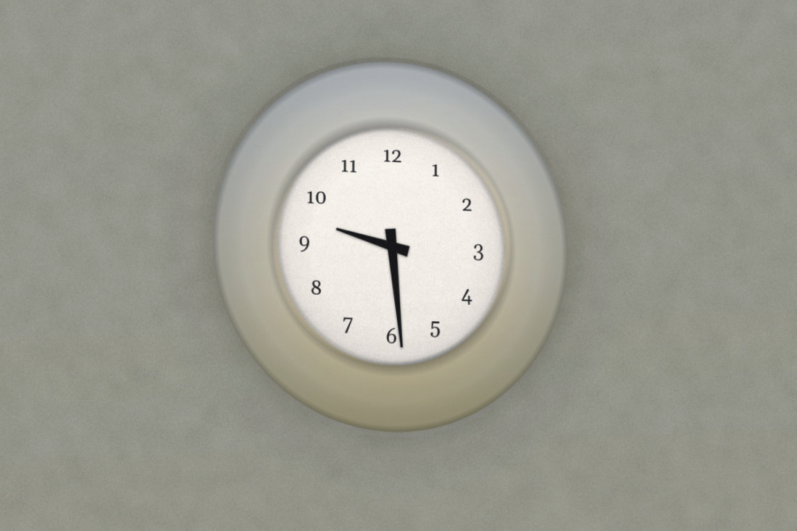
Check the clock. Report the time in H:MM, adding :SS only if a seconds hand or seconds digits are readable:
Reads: 9:29
